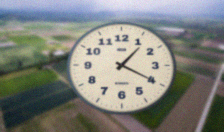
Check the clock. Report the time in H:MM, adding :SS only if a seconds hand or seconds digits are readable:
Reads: 1:20
